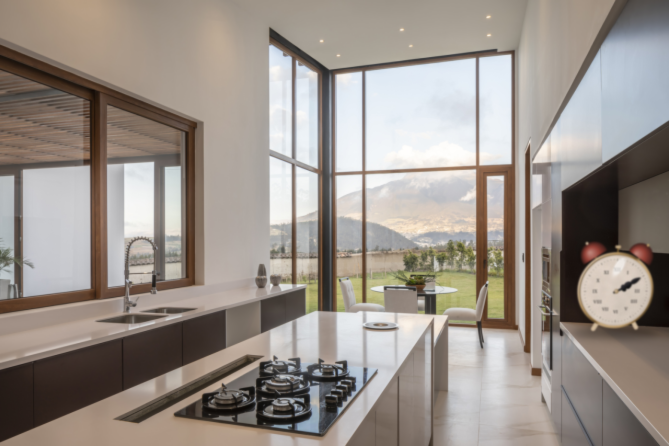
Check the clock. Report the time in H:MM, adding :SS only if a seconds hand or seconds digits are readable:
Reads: 2:10
